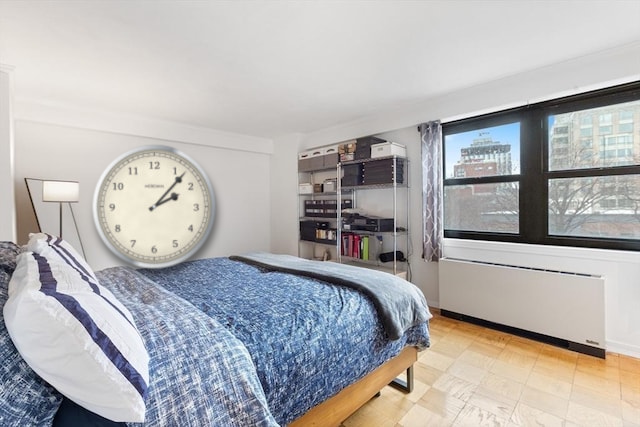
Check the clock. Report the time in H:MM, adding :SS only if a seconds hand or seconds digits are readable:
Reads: 2:07
